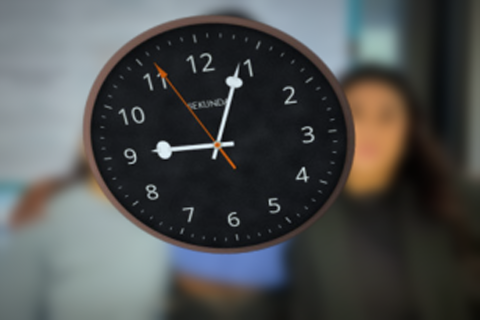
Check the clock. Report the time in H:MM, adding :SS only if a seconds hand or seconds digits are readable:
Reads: 9:03:56
